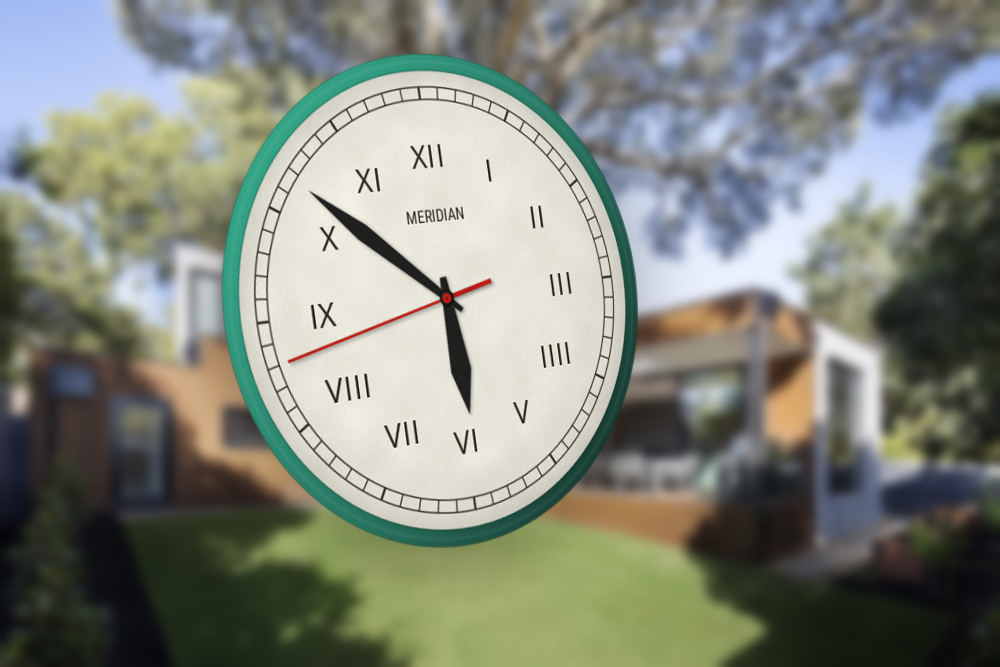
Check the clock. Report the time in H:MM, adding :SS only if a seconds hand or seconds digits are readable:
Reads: 5:51:43
